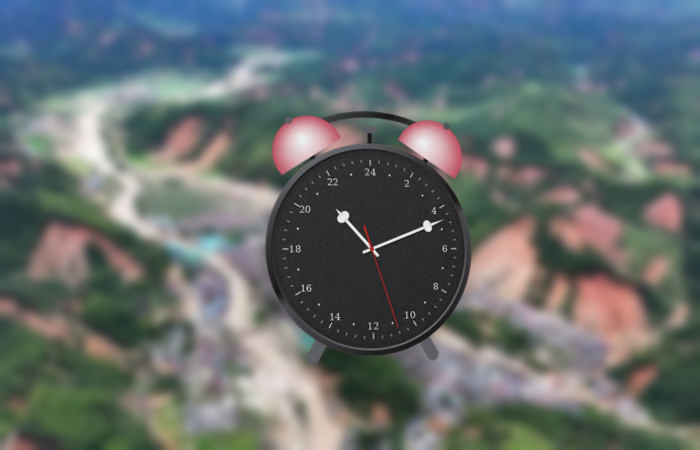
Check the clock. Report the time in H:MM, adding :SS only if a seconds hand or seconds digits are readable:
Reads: 21:11:27
